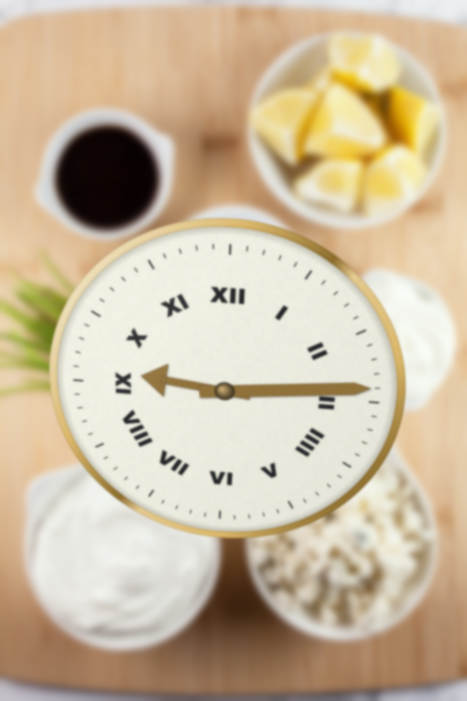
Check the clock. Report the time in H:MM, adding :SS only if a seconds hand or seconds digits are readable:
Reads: 9:14
